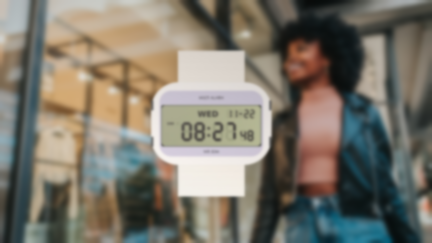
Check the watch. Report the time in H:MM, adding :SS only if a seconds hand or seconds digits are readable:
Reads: 8:27
